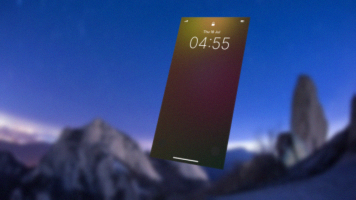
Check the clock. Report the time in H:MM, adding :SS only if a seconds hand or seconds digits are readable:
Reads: 4:55
